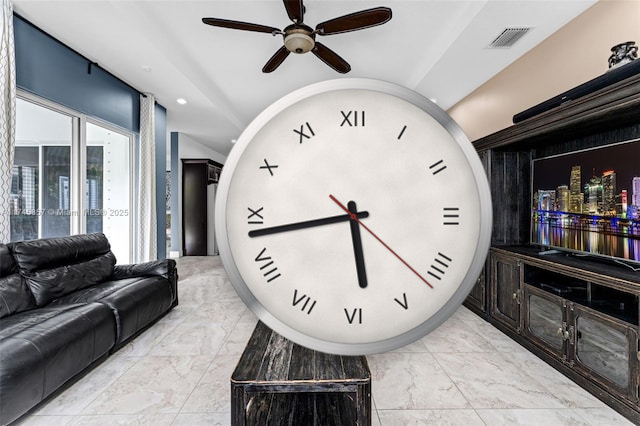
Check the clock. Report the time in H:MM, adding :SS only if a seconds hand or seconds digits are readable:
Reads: 5:43:22
